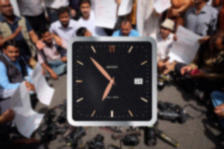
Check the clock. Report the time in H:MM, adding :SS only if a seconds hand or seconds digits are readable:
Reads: 6:53
